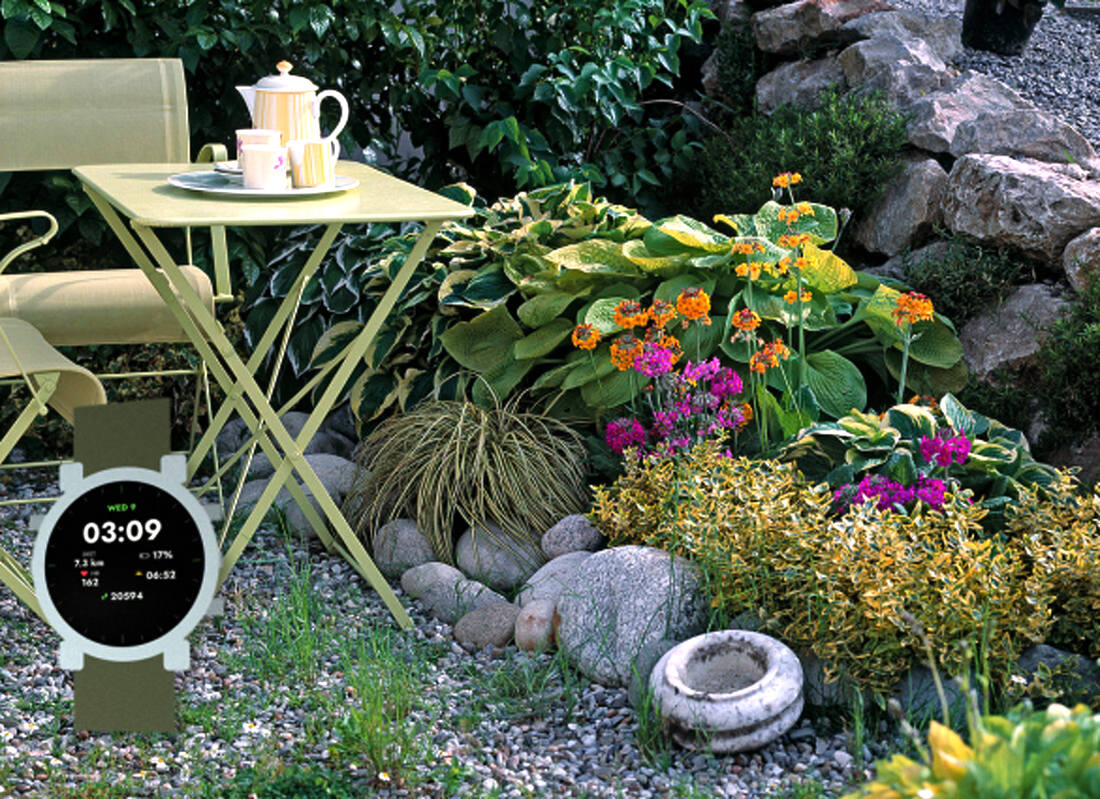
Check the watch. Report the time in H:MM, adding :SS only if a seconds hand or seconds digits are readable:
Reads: 3:09
